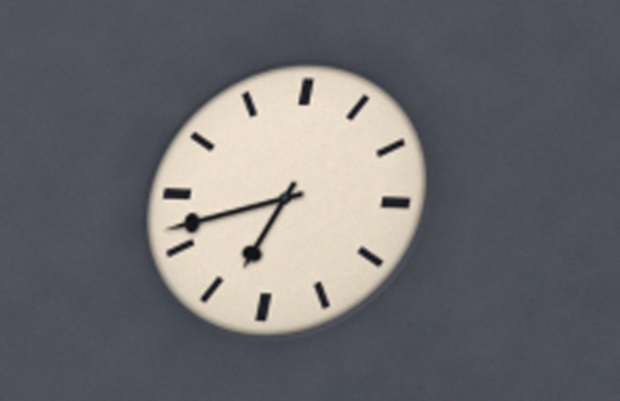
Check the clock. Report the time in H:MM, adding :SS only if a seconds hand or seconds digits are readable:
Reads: 6:42
